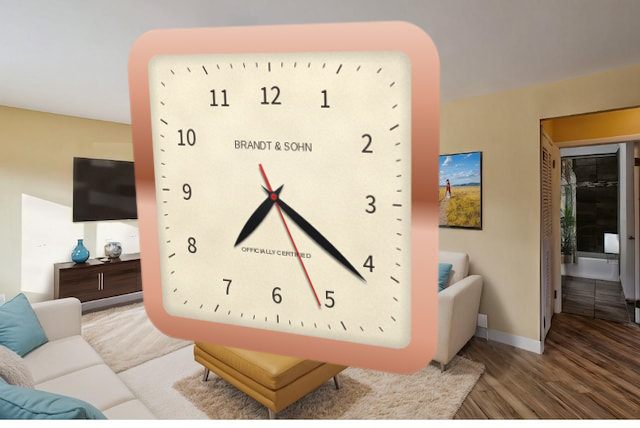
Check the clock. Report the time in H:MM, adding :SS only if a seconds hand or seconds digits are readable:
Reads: 7:21:26
